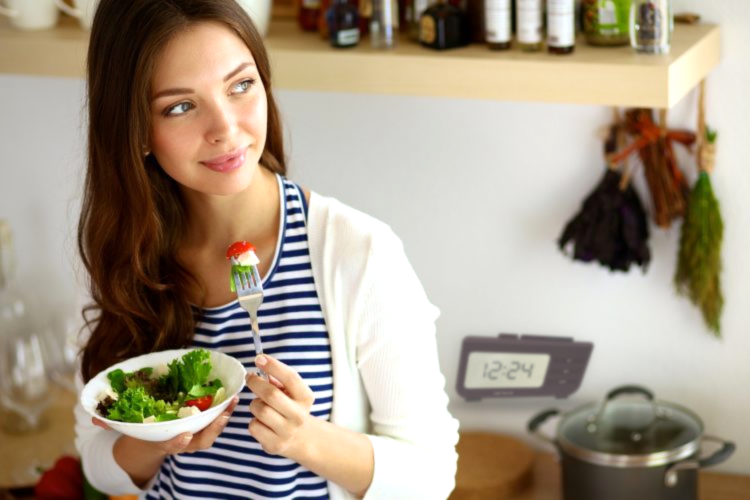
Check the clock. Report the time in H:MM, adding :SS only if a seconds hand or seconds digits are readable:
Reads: 12:24
